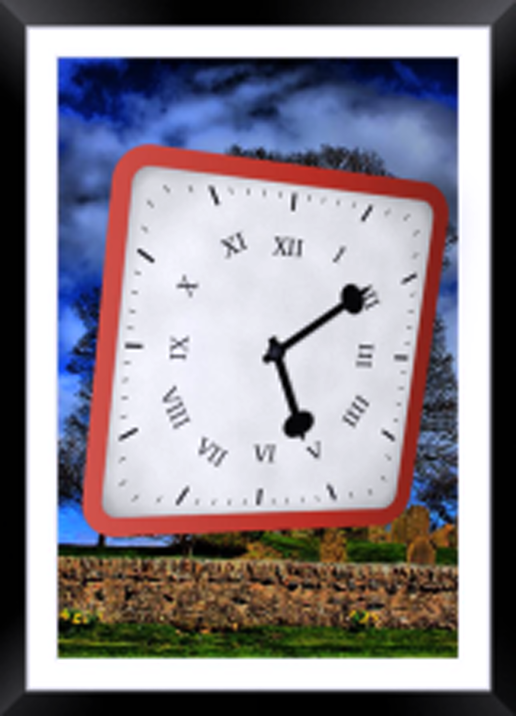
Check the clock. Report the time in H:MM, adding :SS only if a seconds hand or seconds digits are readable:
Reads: 5:09
